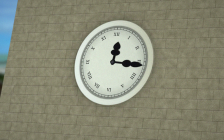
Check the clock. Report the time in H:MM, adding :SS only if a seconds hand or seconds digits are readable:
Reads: 12:16
